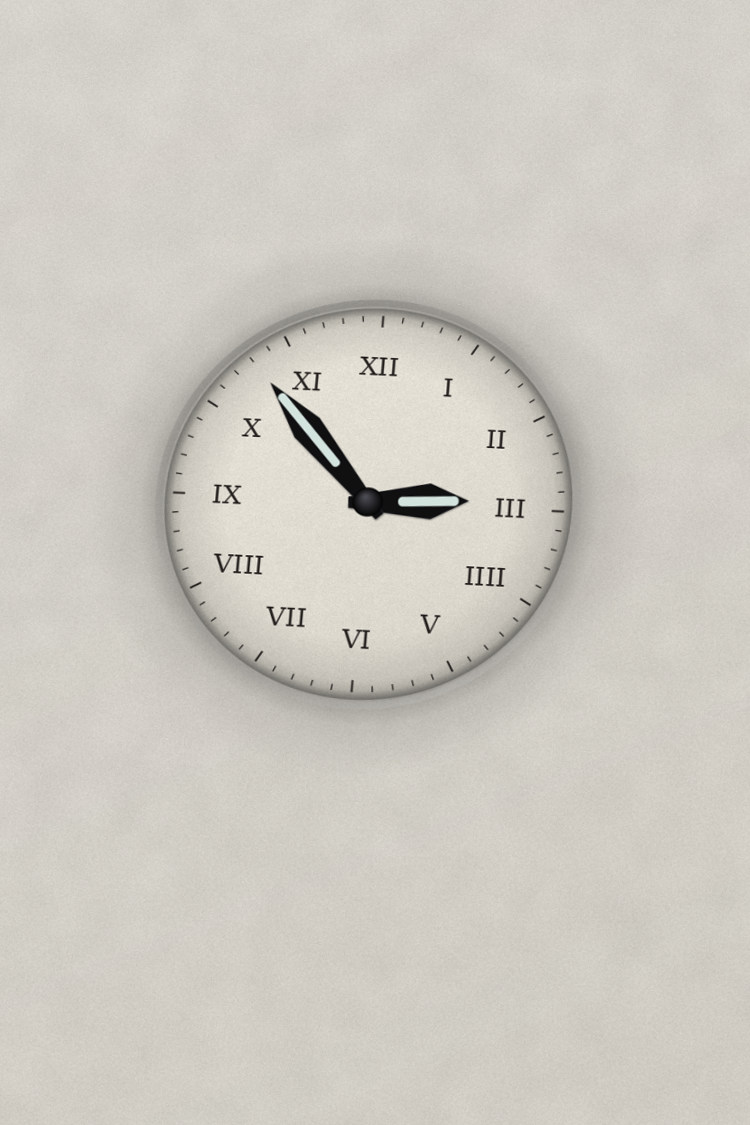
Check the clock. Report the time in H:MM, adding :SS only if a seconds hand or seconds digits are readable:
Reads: 2:53
